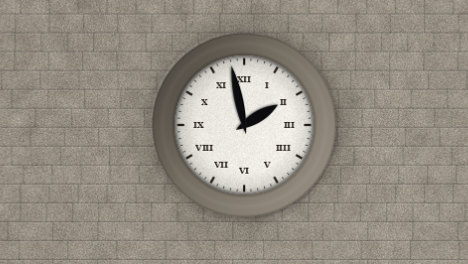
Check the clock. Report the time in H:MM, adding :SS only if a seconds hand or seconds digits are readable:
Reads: 1:58
